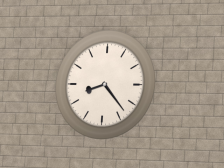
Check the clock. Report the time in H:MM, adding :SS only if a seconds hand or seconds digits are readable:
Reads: 8:23
